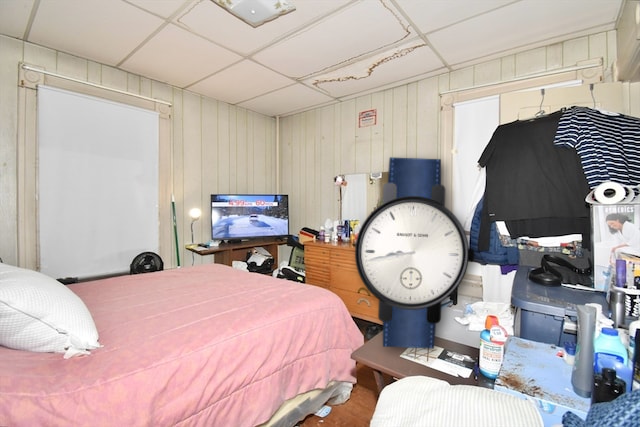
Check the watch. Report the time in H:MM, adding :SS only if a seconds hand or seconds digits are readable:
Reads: 8:43
